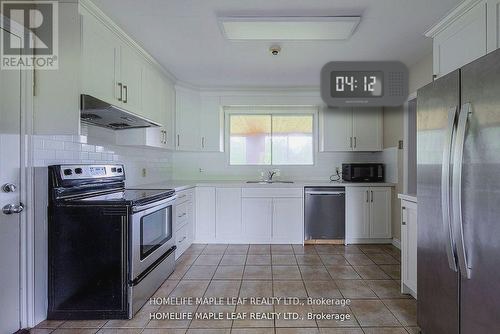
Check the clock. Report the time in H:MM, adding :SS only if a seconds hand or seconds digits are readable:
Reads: 4:12
